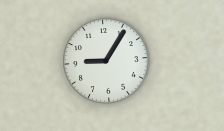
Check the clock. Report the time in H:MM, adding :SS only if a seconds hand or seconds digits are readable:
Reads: 9:06
